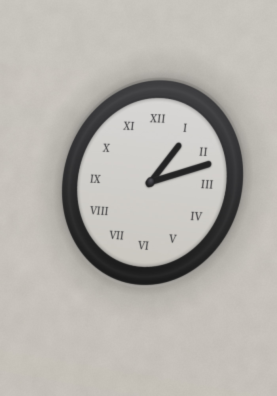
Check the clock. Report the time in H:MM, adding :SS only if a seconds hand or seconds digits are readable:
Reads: 1:12
